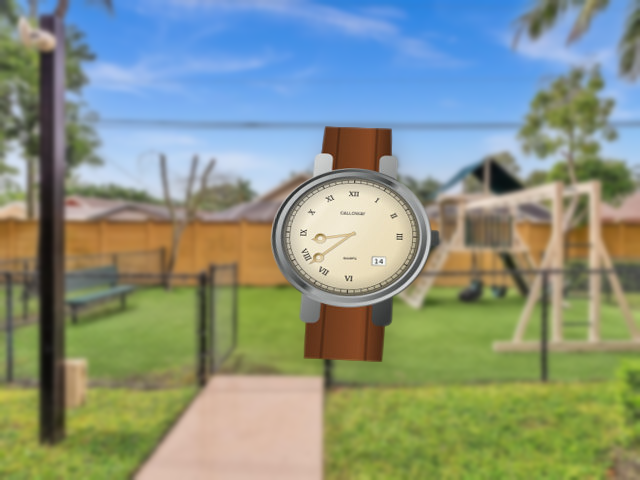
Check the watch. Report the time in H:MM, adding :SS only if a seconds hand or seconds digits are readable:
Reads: 8:38
